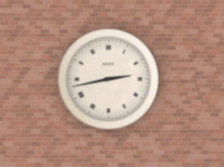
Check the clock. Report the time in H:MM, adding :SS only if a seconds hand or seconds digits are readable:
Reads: 2:43
